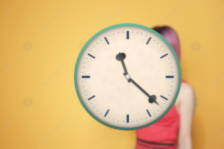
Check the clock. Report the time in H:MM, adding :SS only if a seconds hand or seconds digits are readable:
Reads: 11:22
